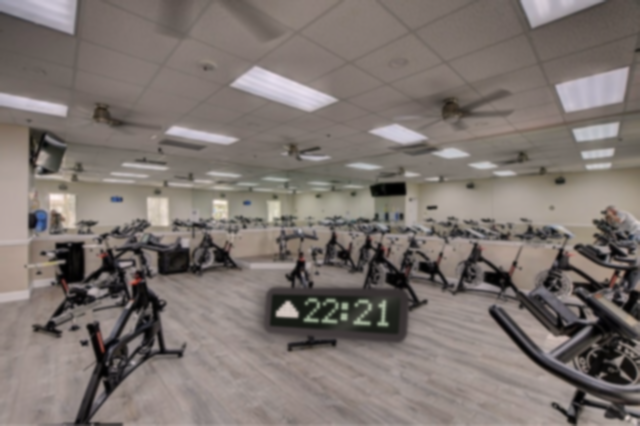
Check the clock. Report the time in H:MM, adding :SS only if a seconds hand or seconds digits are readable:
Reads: 22:21
